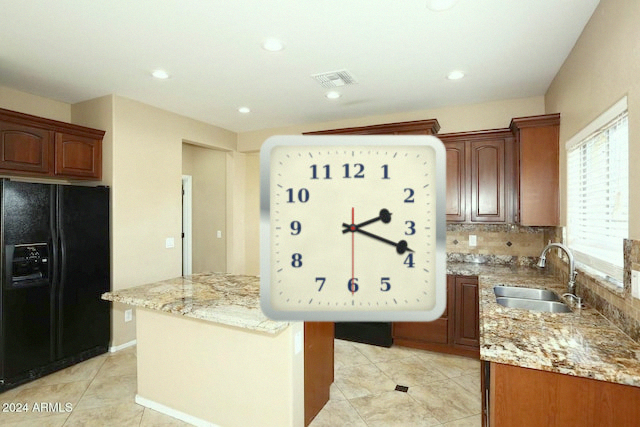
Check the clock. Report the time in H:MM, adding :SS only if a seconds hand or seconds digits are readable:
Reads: 2:18:30
